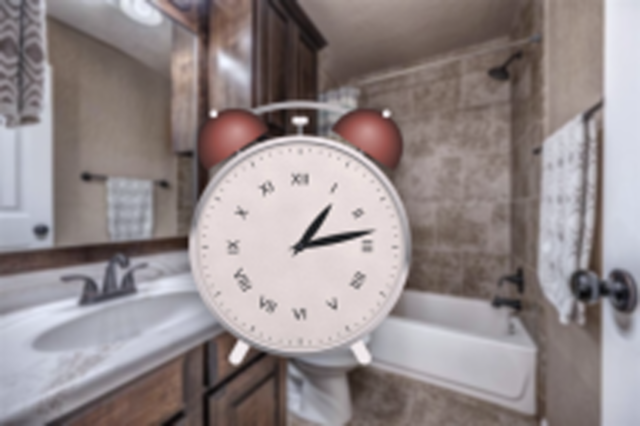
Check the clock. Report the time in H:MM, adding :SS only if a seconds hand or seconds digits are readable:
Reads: 1:13
